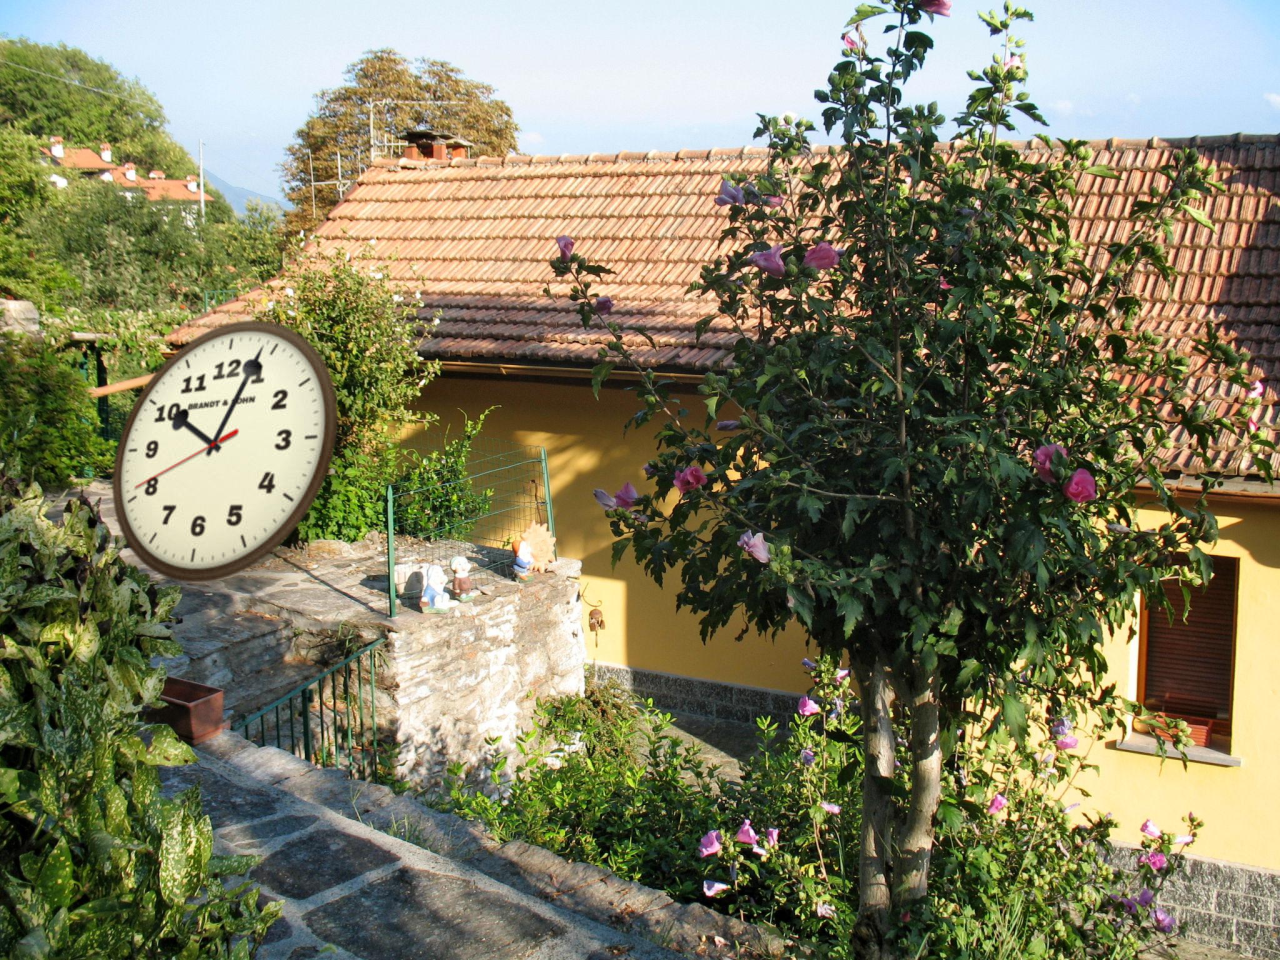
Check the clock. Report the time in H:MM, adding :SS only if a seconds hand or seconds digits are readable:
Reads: 10:03:41
